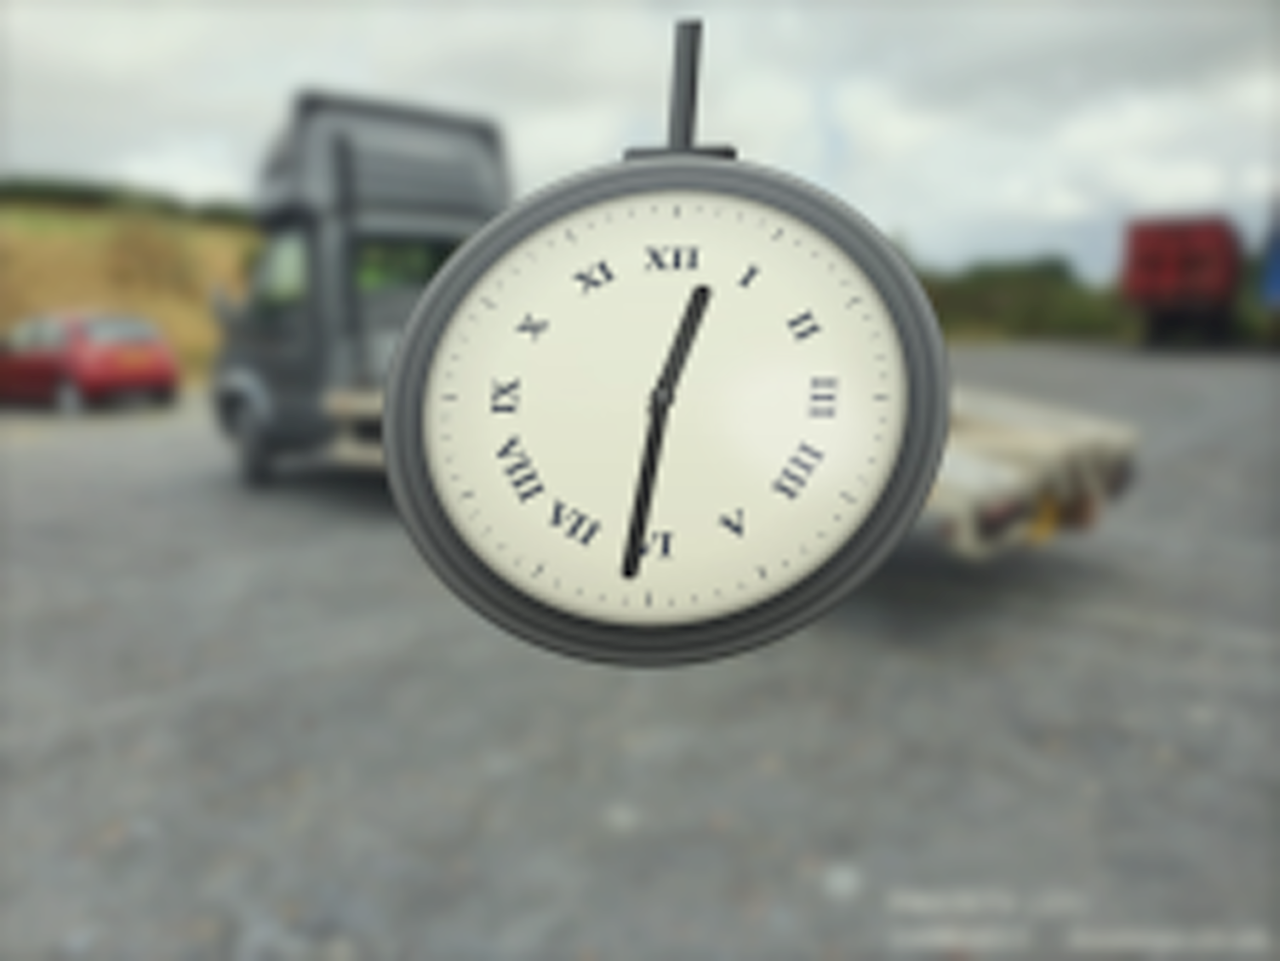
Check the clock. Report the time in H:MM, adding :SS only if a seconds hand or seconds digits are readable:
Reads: 12:31
